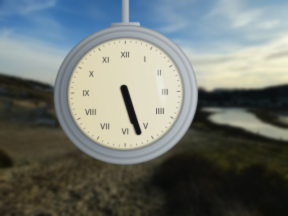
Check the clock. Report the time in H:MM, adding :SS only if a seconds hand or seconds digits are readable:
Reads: 5:27
